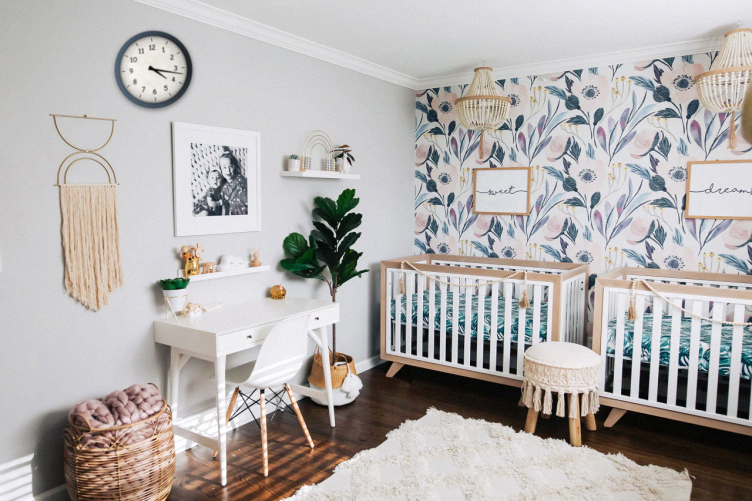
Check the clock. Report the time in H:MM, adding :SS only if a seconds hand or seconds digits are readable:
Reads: 4:17
